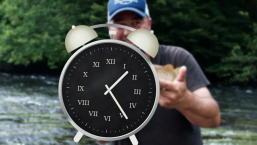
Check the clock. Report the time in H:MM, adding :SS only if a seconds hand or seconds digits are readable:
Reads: 1:24
